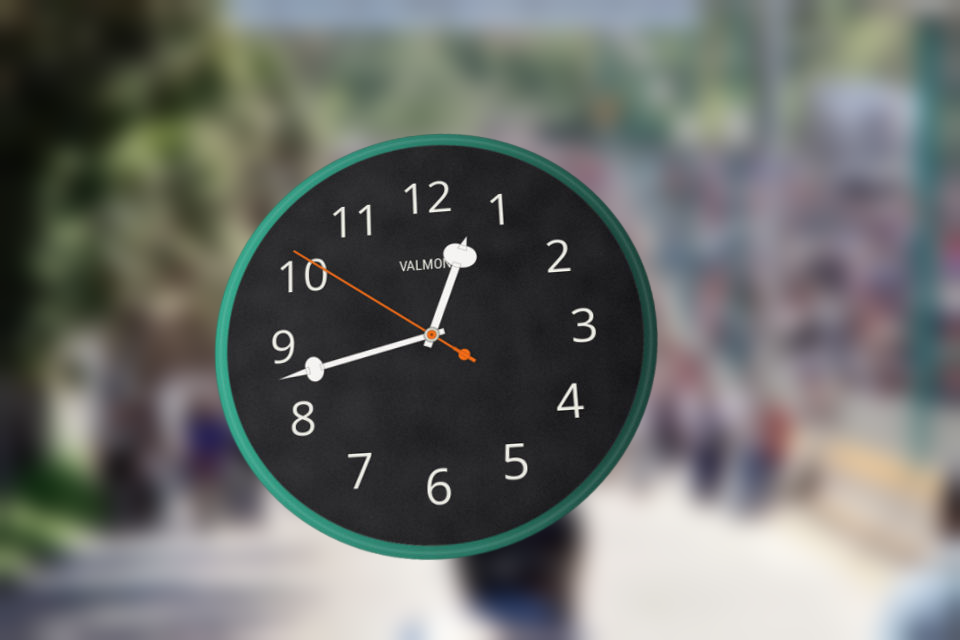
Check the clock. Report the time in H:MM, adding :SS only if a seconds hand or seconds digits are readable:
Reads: 12:42:51
